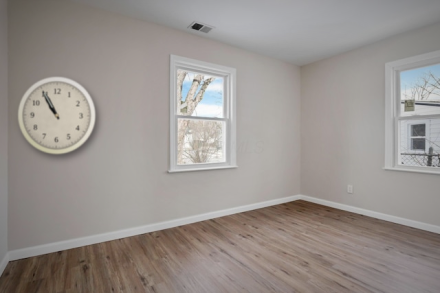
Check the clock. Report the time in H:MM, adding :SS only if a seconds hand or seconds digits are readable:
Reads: 10:55
